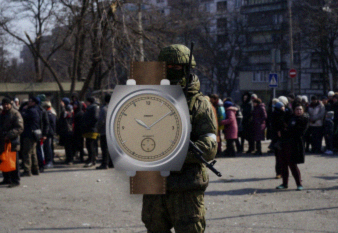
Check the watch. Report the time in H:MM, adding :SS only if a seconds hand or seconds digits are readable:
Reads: 10:09
